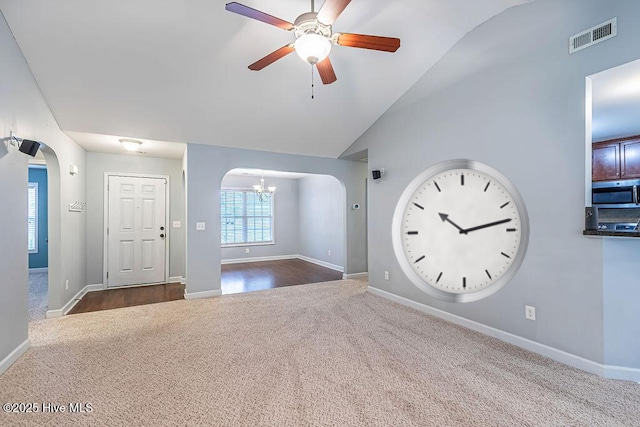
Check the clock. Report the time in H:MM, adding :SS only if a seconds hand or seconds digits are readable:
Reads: 10:13
